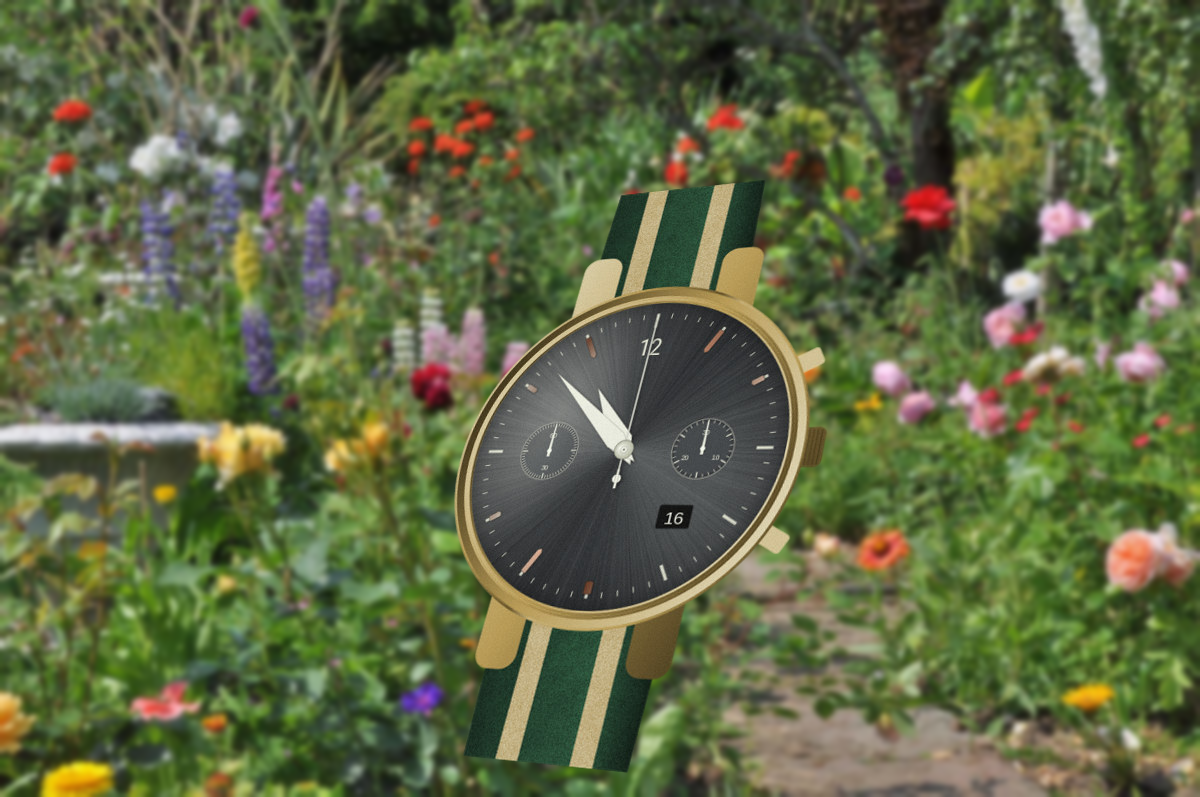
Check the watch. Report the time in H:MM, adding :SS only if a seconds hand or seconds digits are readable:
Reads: 10:52
